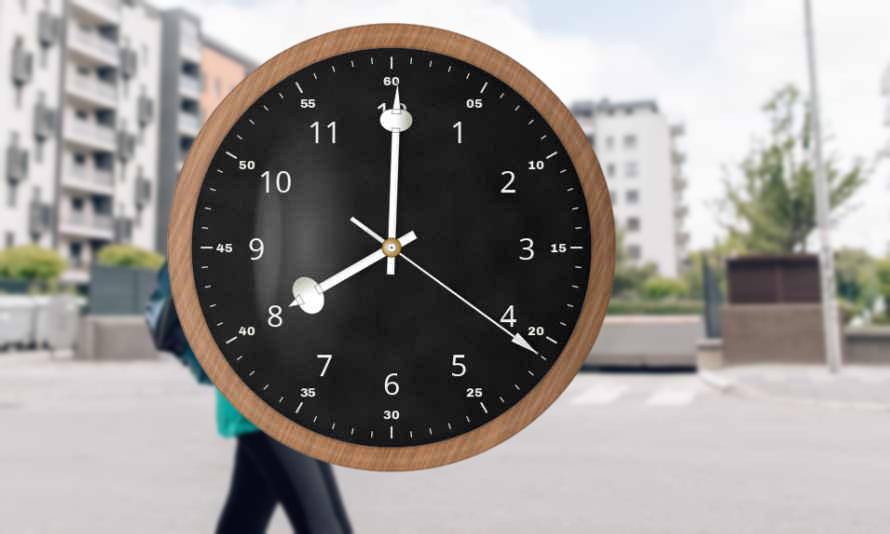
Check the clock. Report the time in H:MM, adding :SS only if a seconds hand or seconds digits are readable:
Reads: 8:00:21
